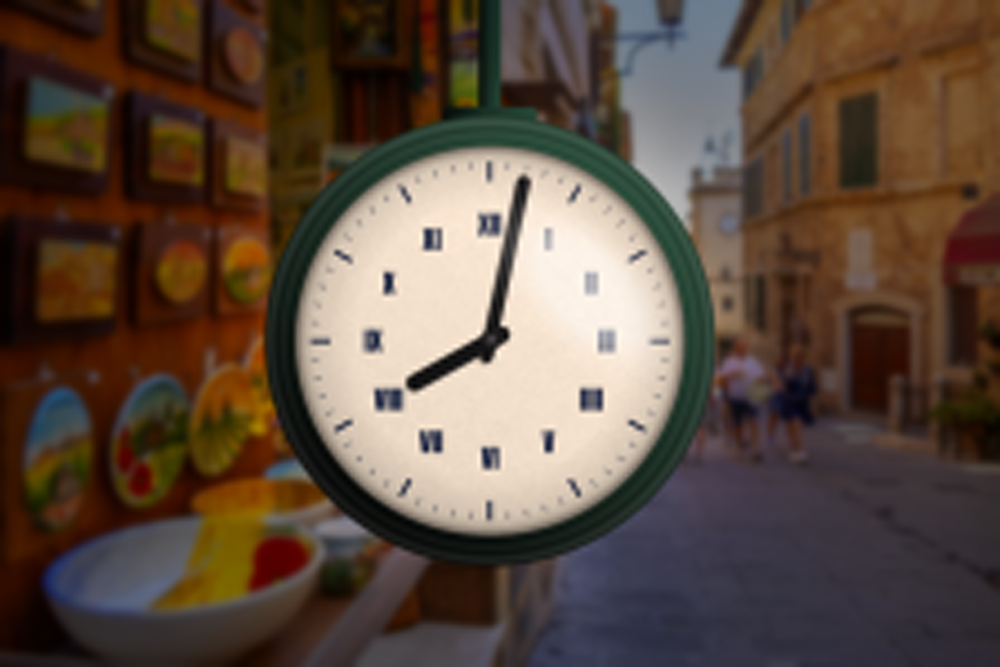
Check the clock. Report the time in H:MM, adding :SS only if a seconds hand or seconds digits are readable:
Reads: 8:02
